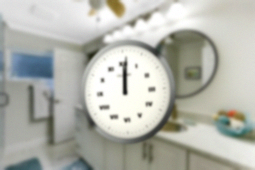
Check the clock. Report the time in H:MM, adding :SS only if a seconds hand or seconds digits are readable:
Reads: 12:01
